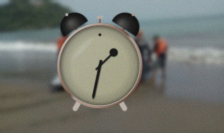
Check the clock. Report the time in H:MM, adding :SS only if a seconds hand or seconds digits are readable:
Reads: 1:32
